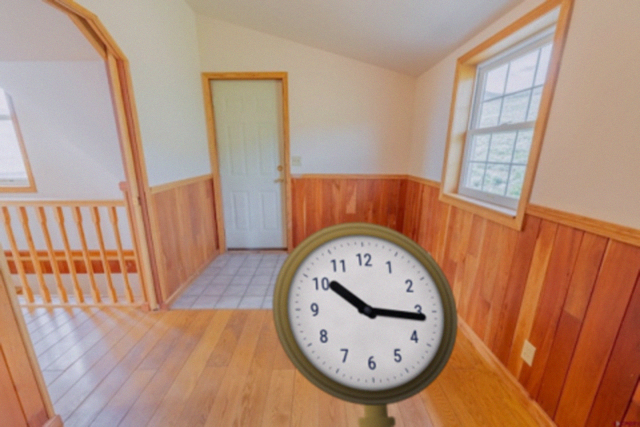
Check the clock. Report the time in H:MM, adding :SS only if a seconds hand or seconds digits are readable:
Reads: 10:16
